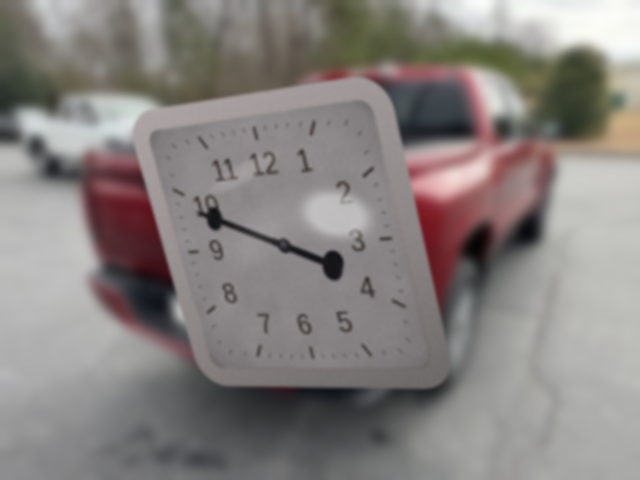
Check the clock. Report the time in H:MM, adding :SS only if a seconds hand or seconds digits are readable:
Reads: 3:49
